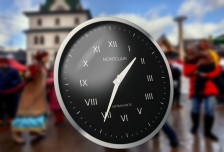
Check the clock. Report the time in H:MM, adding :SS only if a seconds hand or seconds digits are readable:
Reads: 1:35
